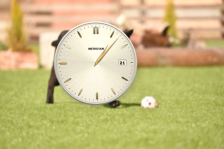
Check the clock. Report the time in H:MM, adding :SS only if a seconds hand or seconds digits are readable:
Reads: 1:07
